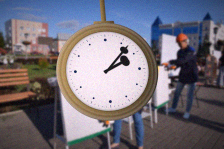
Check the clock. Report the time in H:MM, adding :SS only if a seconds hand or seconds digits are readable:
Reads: 2:07
